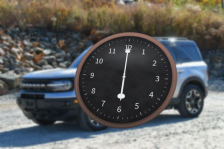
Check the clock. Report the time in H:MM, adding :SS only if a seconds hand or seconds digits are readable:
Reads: 6:00
